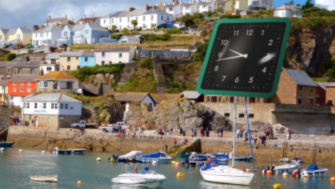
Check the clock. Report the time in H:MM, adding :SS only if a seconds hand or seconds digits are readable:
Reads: 9:43
